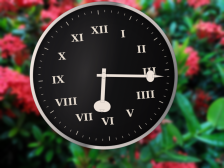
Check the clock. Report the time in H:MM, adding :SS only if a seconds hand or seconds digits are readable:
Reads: 6:16
